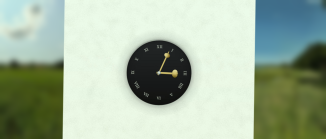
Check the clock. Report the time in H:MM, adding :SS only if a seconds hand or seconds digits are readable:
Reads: 3:04
